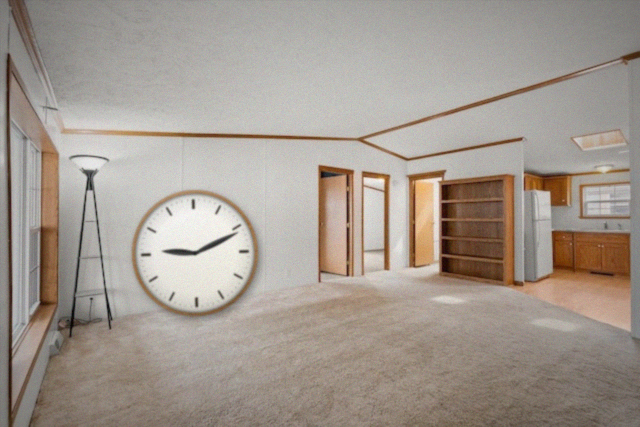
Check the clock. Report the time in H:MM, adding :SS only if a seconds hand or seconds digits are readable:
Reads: 9:11
